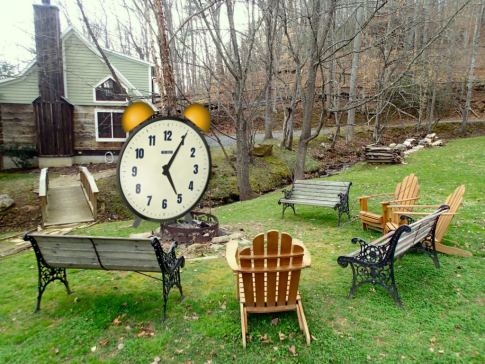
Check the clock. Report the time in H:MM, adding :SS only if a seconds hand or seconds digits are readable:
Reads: 5:05
